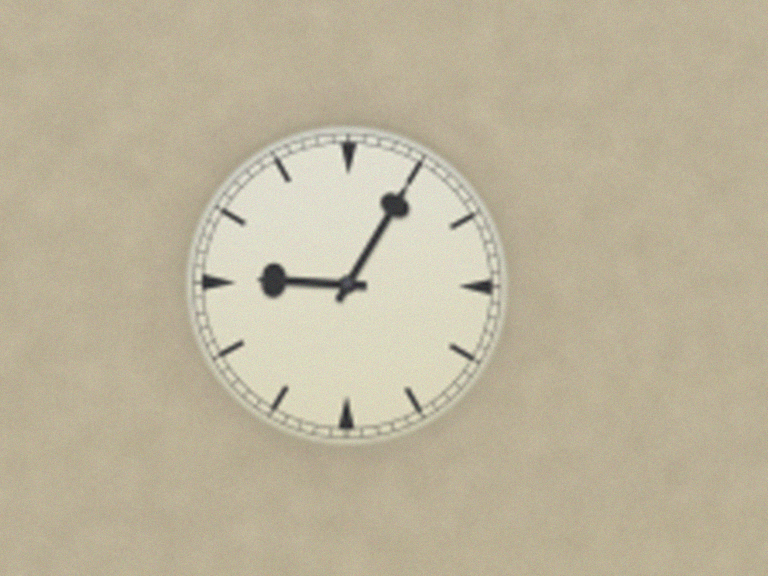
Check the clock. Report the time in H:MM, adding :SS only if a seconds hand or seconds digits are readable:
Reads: 9:05
